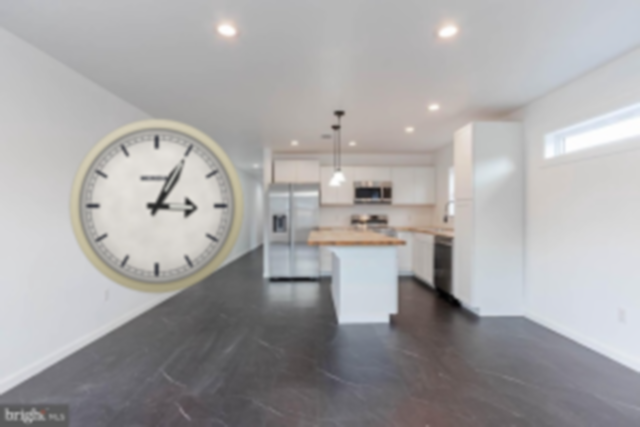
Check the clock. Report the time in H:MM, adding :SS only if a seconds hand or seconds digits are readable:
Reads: 3:05
